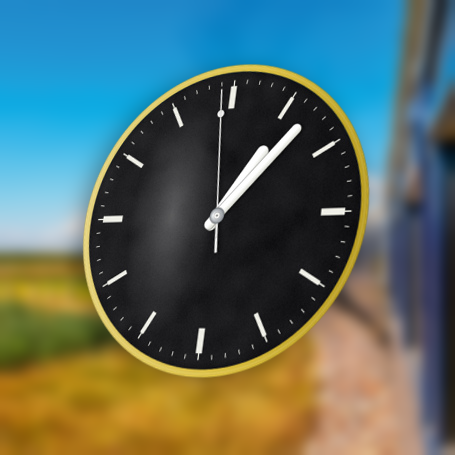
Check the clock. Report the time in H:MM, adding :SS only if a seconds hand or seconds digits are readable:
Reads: 1:06:59
